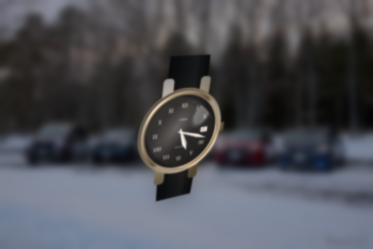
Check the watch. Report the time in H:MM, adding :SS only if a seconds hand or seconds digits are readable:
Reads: 5:18
